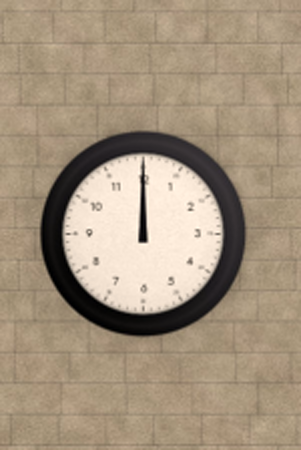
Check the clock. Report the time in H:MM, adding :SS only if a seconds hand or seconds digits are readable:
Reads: 12:00
